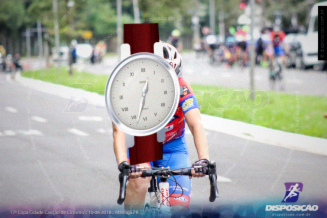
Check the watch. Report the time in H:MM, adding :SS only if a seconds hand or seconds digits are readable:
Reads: 12:33
